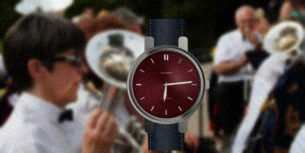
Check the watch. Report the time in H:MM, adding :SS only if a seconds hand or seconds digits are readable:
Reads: 6:14
